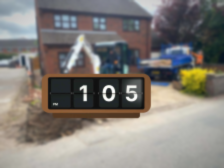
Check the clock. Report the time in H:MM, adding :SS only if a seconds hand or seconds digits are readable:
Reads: 1:05
